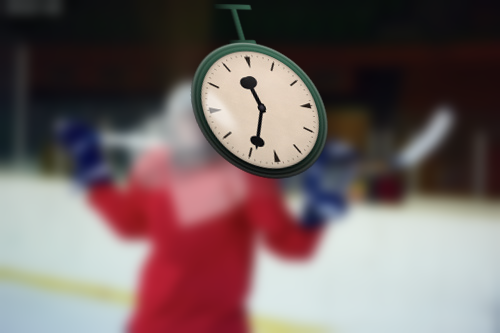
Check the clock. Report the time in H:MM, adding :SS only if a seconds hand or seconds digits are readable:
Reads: 11:34
